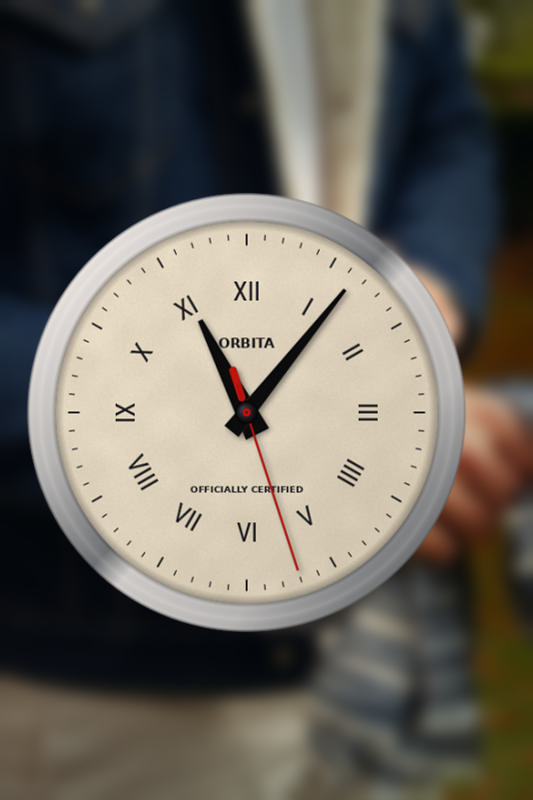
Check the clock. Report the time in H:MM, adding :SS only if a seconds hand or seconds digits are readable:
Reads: 11:06:27
